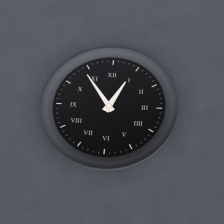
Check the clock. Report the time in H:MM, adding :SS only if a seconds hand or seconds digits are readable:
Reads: 12:54
